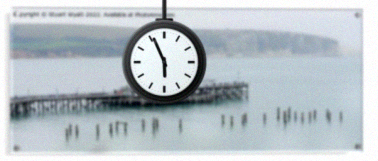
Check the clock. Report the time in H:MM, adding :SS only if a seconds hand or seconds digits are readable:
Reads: 5:56
